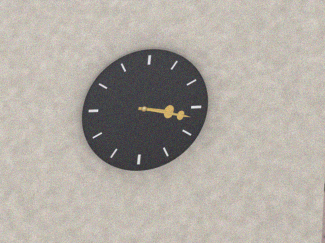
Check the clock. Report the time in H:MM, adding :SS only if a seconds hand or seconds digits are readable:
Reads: 3:17
